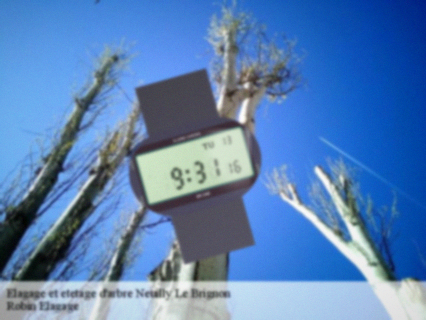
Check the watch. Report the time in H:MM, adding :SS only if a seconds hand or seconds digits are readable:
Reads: 9:31:16
